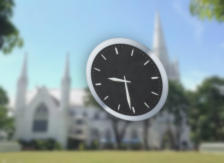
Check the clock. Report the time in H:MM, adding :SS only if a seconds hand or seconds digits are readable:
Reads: 9:31
